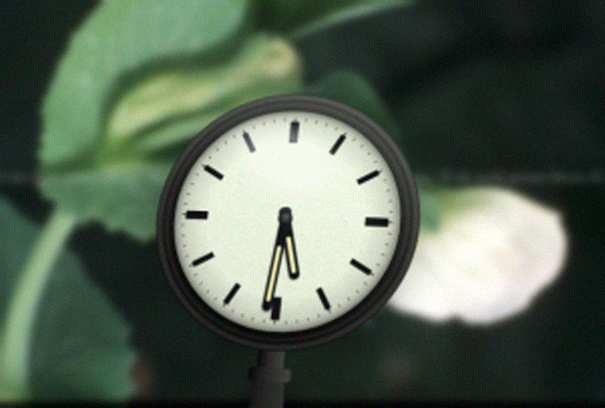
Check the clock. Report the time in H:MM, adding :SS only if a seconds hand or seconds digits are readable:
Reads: 5:31
